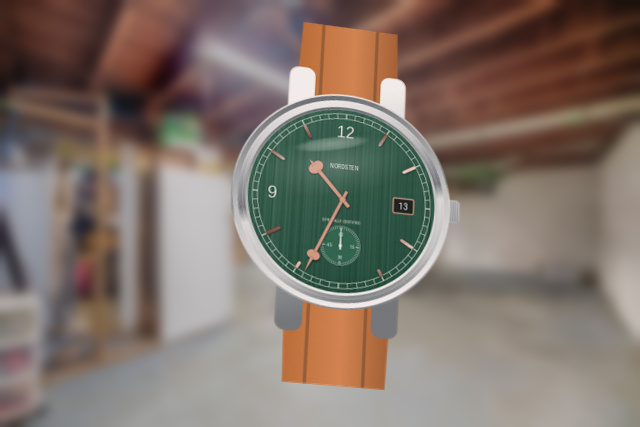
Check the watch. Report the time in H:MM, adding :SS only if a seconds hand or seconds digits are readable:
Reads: 10:34
